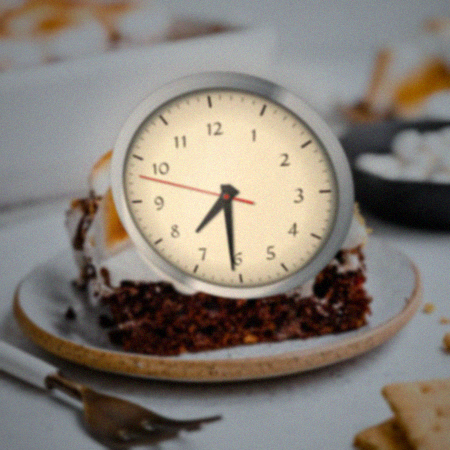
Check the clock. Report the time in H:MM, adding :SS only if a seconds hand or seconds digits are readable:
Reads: 7:30:48
